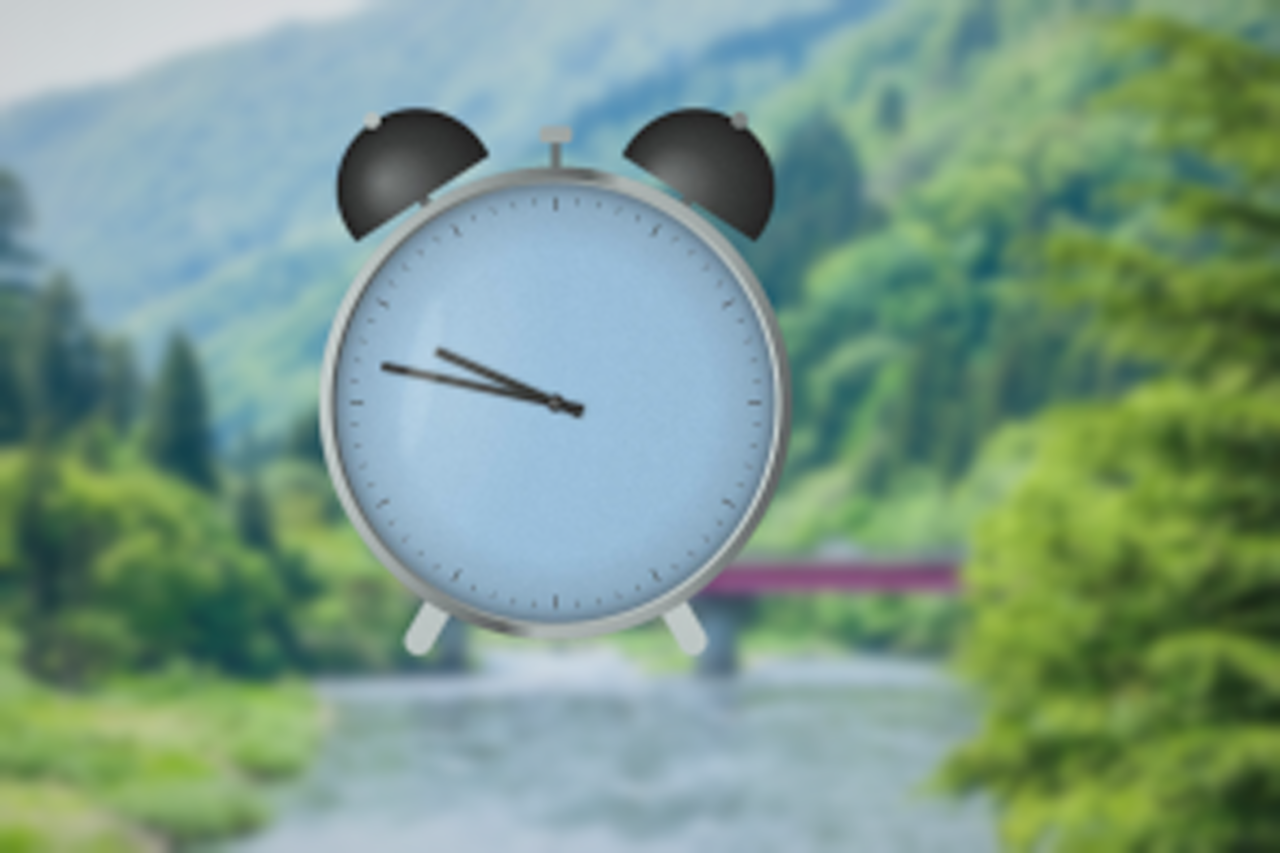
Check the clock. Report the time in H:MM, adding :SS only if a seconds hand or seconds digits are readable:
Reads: 9:47
